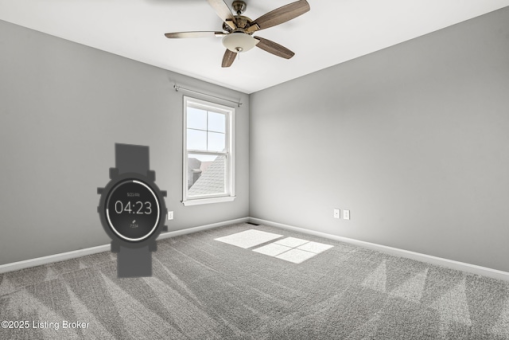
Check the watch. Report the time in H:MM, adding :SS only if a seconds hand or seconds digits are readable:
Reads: 4:23
